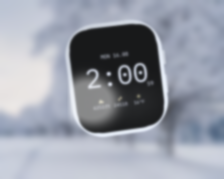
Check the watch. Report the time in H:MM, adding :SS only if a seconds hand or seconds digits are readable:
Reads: 2:00
